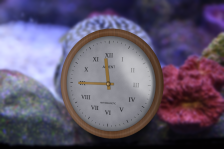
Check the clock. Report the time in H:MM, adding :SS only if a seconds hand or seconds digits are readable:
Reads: 11:45
